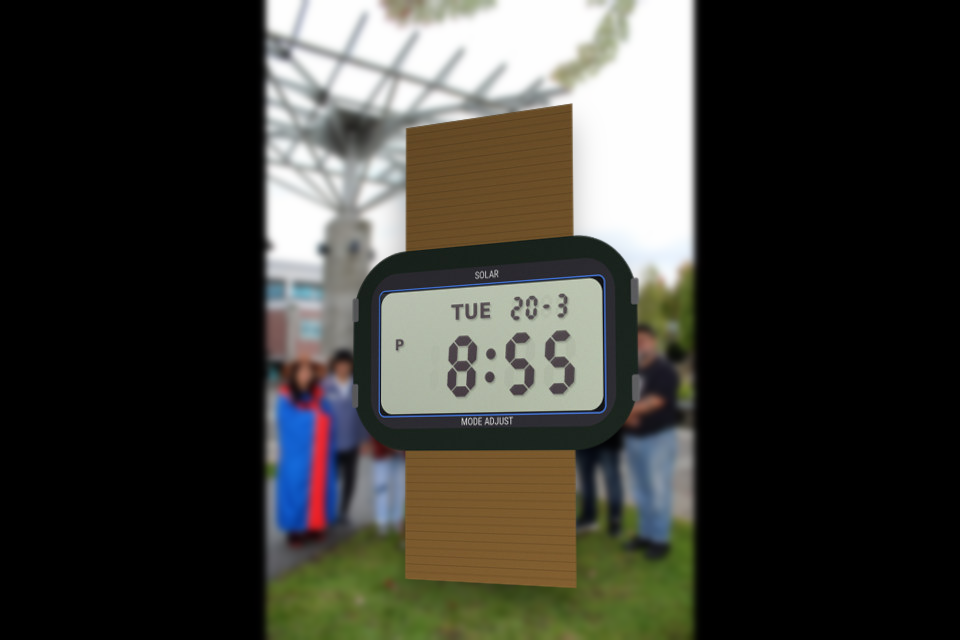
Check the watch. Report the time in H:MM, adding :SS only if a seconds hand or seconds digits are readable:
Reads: 8:55
